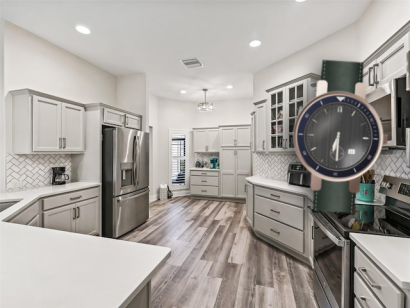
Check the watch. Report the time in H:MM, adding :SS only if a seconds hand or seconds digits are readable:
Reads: 6:30
